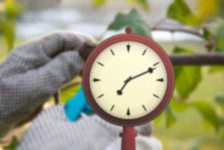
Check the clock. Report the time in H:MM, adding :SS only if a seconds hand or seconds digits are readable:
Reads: 7:11
